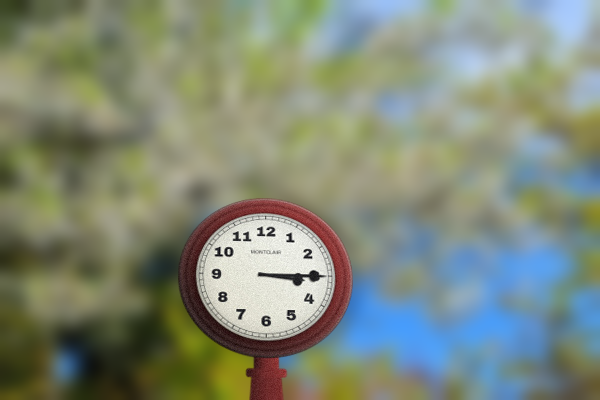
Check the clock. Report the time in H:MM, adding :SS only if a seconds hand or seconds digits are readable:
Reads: 3:15
